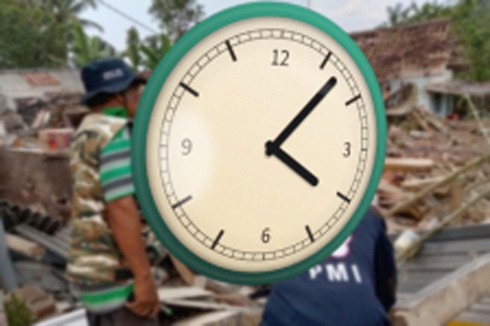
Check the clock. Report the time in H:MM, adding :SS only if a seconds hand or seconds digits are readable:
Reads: 4:07
